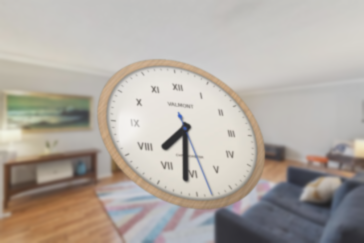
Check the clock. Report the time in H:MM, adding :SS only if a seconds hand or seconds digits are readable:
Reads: 7:31:28
